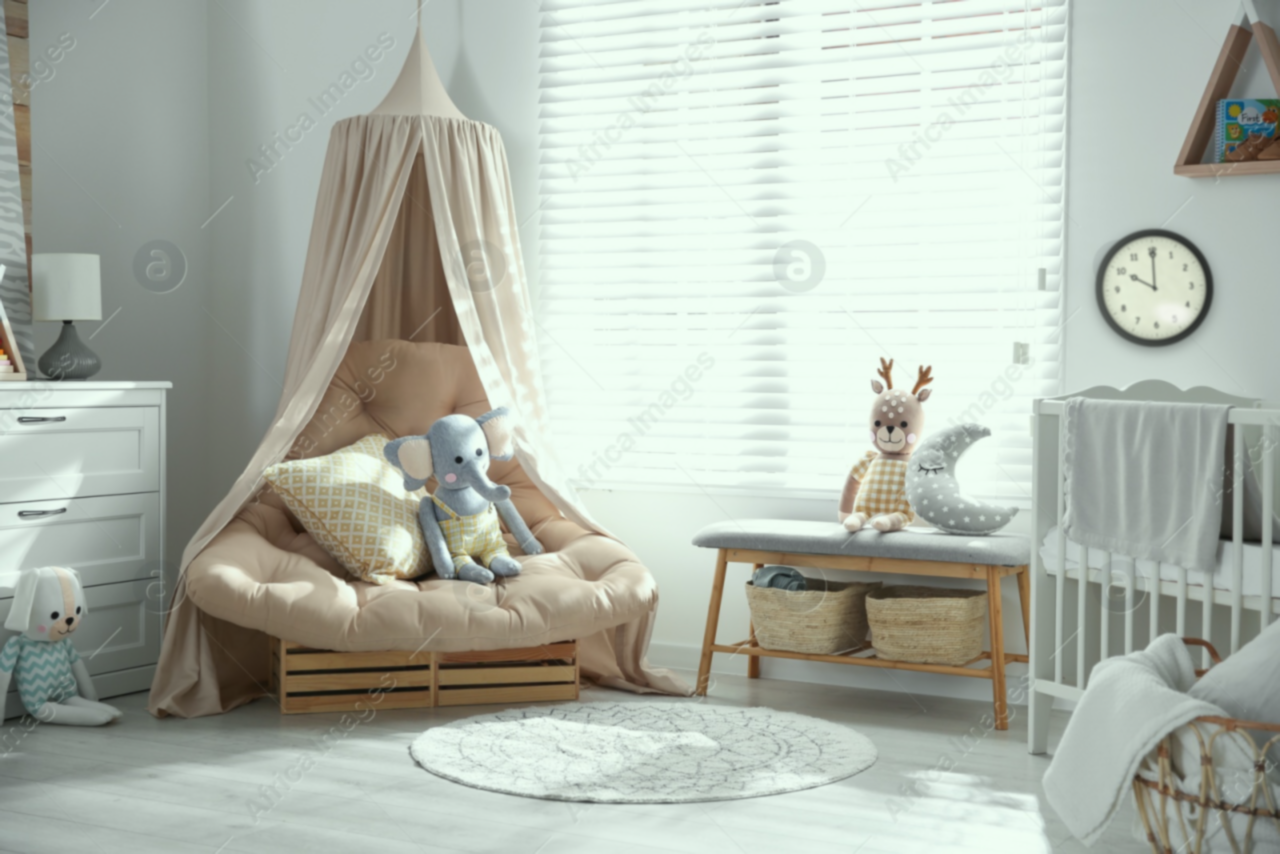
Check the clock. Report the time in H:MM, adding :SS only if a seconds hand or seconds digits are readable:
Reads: 10:00
